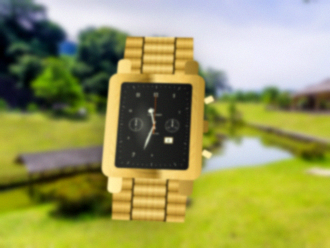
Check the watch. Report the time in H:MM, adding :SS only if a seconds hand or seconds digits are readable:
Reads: 11:33
